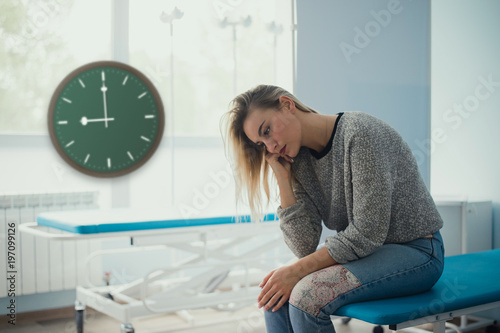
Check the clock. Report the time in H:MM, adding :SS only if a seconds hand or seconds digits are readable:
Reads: 9:00
